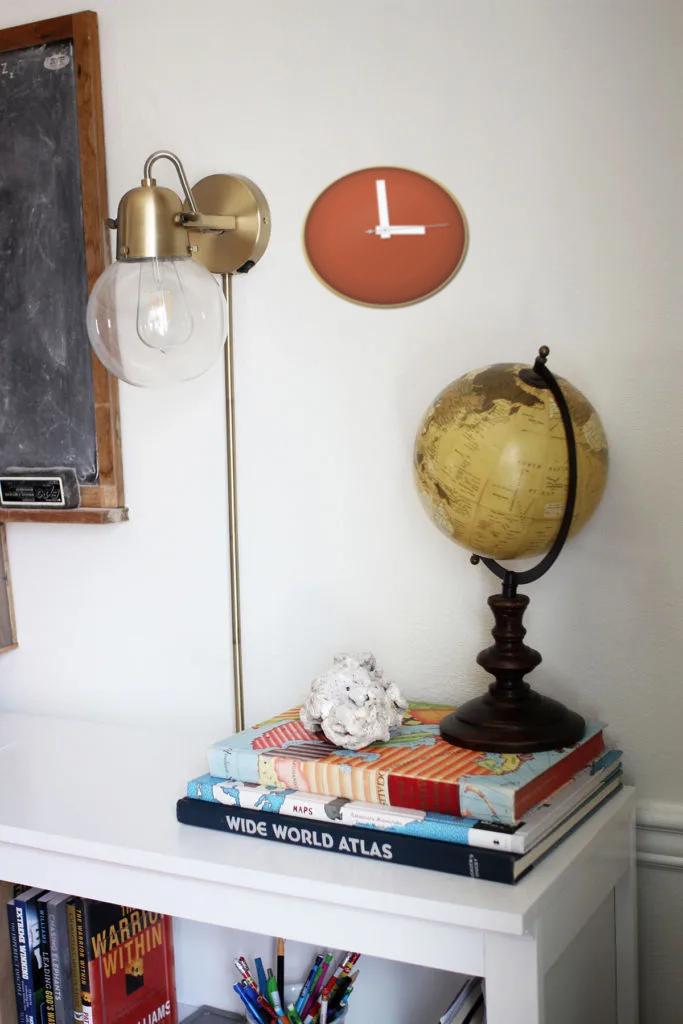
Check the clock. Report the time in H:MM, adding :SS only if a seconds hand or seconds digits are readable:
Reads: 2:59:14
